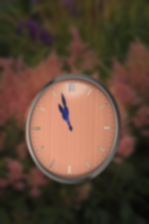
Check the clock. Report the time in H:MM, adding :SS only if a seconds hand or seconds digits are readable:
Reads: 10:57
